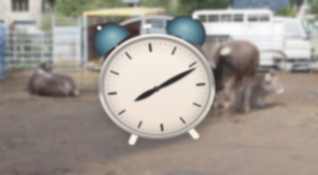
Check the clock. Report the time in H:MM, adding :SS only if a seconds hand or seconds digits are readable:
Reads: 8:11
